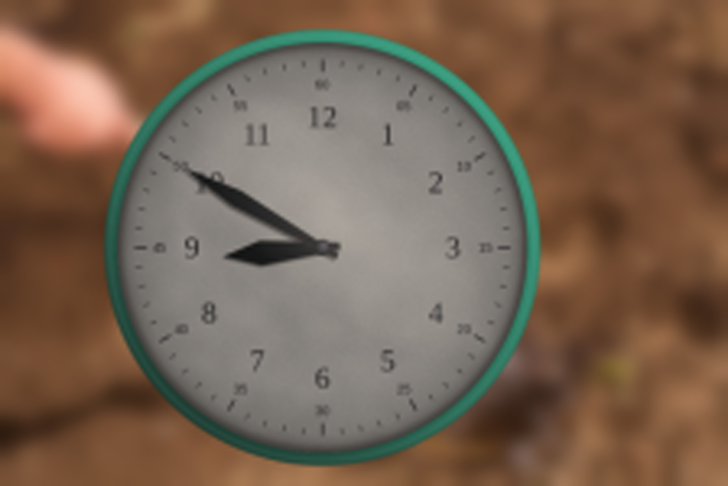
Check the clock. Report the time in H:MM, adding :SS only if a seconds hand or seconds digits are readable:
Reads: 8:50
